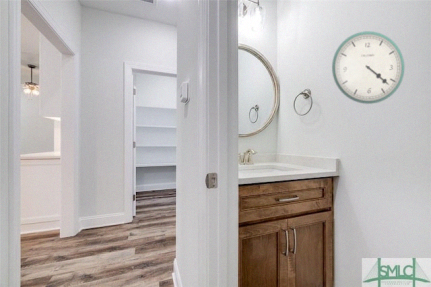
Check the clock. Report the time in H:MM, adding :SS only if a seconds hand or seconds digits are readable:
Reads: 4:22
